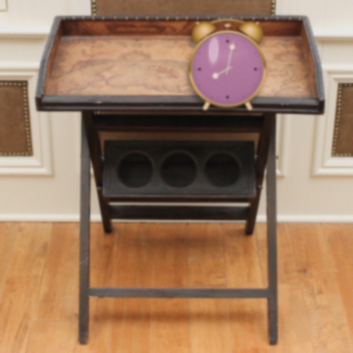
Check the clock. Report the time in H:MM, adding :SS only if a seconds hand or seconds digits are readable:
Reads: 8:02
